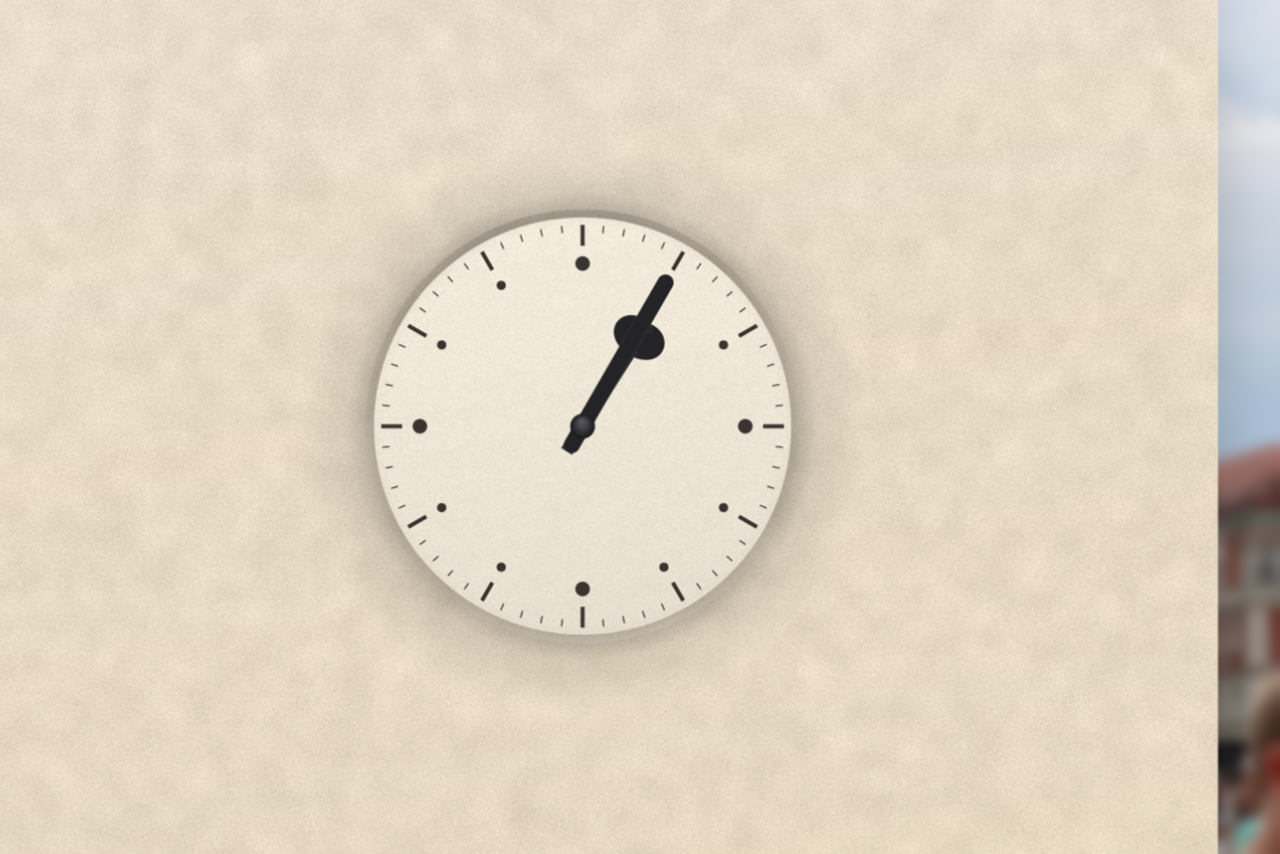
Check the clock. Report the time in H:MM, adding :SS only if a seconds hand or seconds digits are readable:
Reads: 1:05
